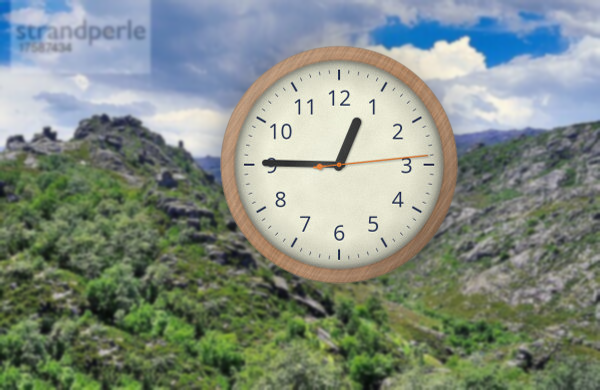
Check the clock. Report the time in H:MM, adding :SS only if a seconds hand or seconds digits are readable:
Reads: 12:45:14
